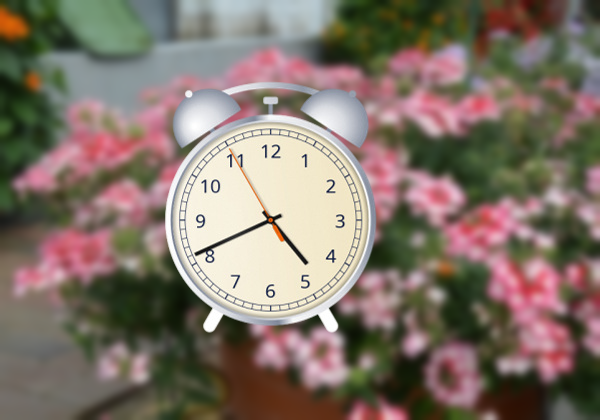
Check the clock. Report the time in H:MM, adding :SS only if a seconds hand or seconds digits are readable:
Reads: 4:40:55
